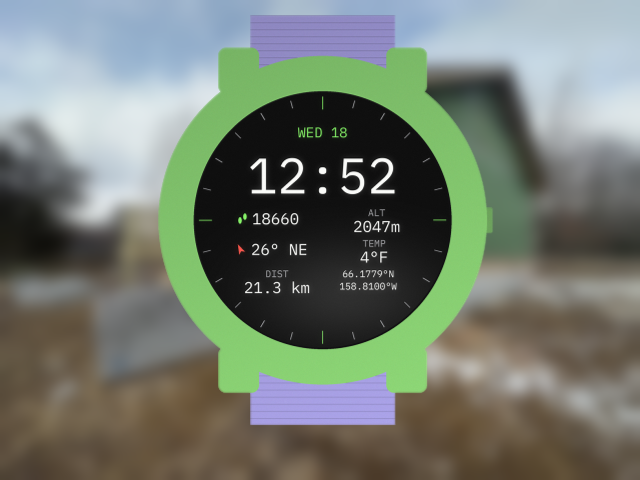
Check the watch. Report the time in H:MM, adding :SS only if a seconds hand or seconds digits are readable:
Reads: 12:52
